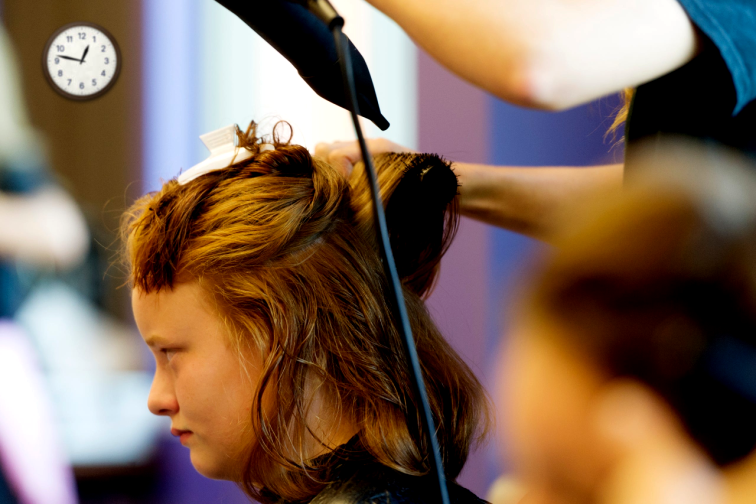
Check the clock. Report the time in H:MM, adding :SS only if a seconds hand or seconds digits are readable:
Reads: 12:47
